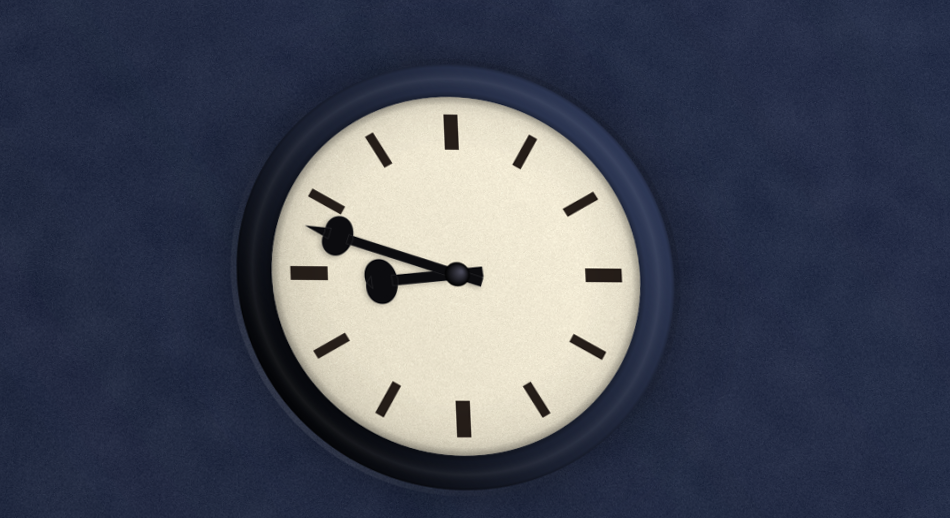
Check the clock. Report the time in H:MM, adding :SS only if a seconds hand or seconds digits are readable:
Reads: 8:48
